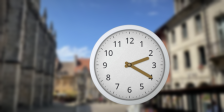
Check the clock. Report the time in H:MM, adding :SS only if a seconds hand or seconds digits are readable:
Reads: 2:20
